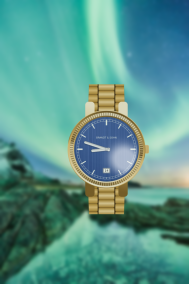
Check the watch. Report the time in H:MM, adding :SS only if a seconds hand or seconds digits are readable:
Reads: 8:48
